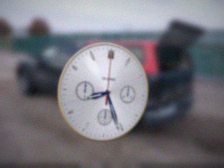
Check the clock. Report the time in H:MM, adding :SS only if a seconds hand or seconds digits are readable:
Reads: 8:26
